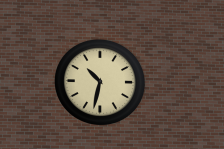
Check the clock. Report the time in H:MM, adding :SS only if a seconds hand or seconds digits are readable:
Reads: 10:32
